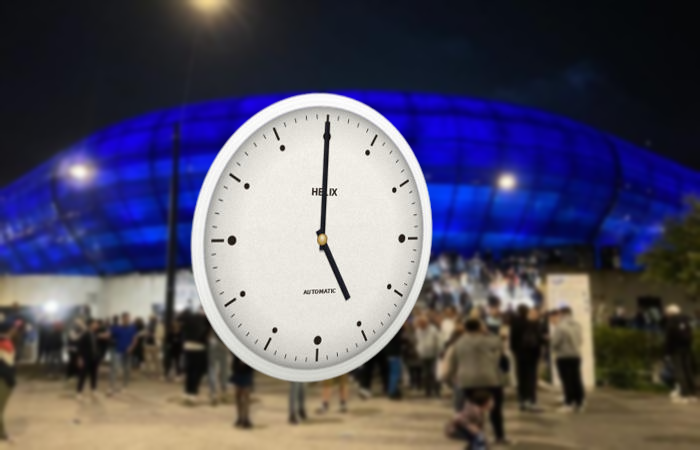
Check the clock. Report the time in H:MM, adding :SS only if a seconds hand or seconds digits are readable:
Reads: 5:00
